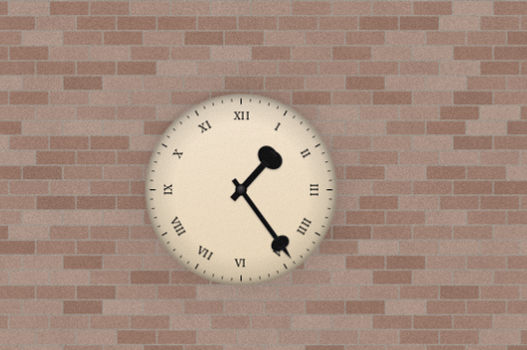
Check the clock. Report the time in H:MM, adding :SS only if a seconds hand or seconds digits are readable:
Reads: 1:24
